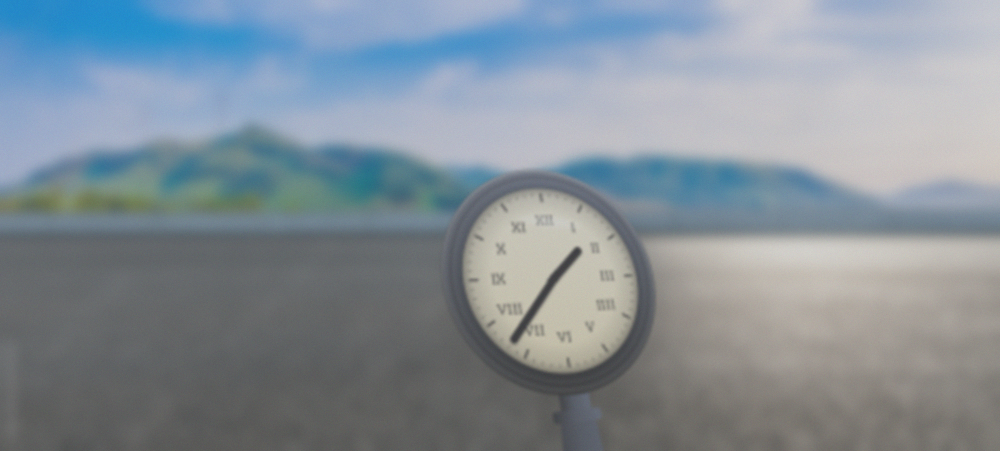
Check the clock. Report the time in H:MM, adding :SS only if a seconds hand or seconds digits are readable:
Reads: 1:37
